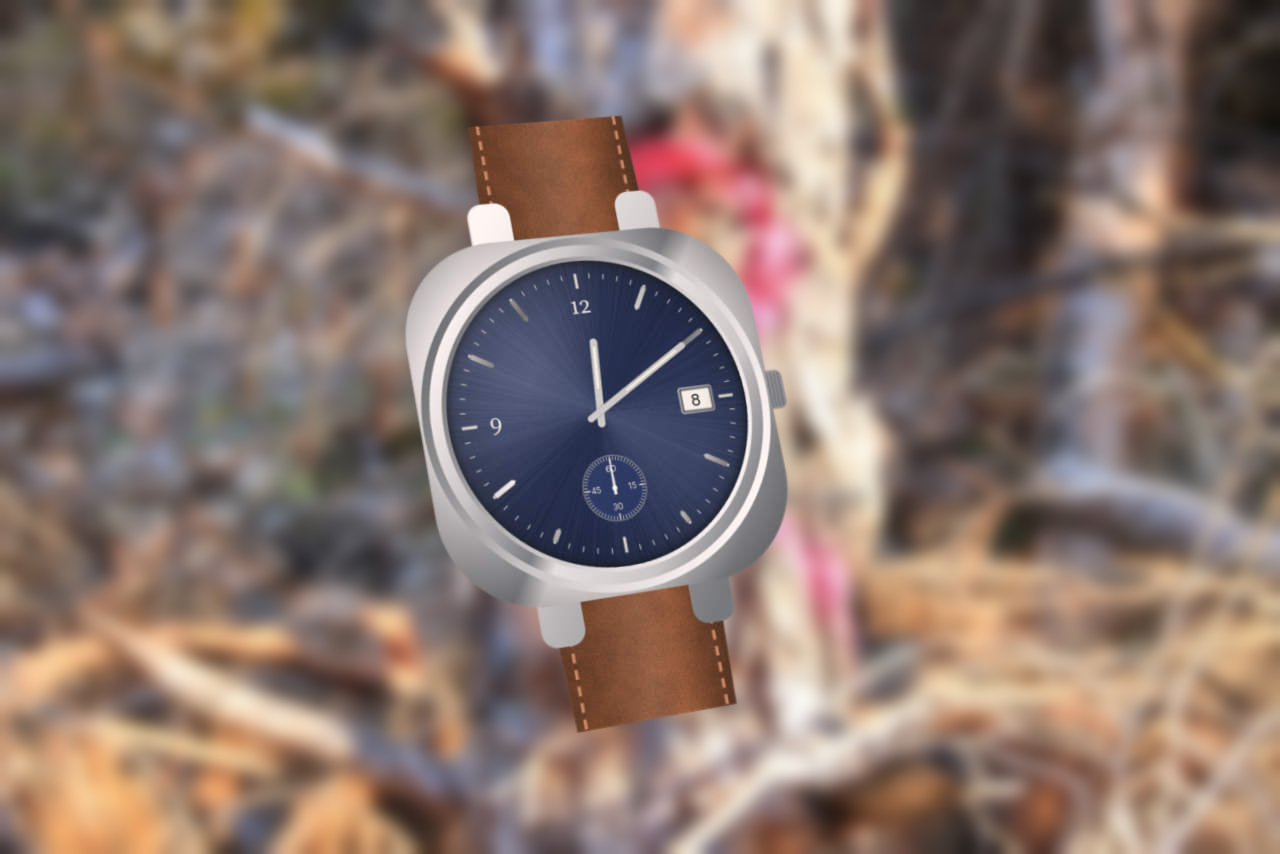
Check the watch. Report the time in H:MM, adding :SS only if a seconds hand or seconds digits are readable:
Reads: 12:10
